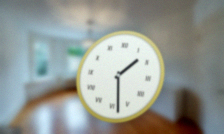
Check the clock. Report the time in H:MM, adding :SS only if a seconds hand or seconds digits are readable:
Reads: 1:28
